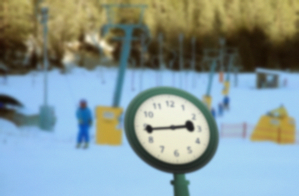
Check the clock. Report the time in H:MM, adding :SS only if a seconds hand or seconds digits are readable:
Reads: 2:44
